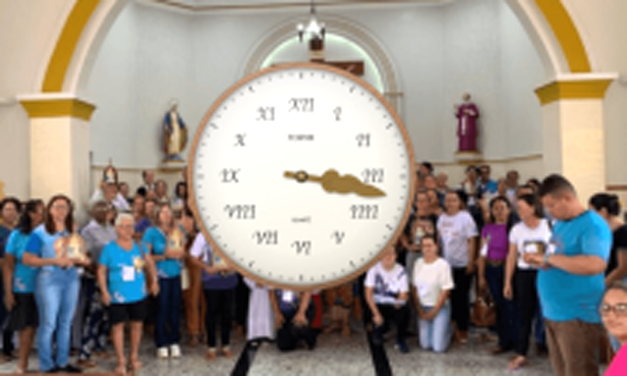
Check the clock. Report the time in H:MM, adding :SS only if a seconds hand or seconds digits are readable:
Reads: 3:17
